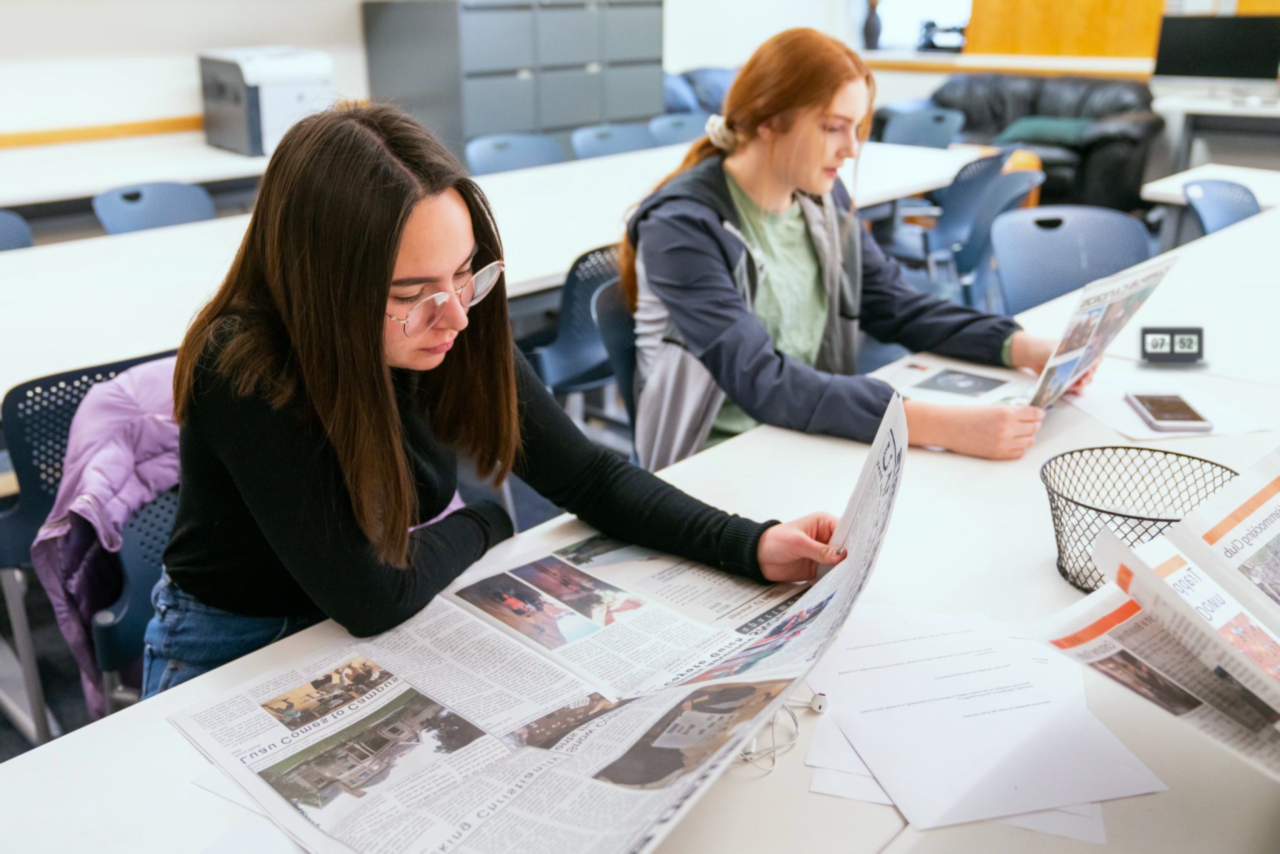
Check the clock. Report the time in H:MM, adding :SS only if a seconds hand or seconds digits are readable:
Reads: 7:52
